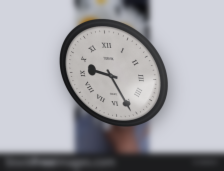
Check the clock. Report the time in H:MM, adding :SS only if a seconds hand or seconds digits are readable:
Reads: 9:26
